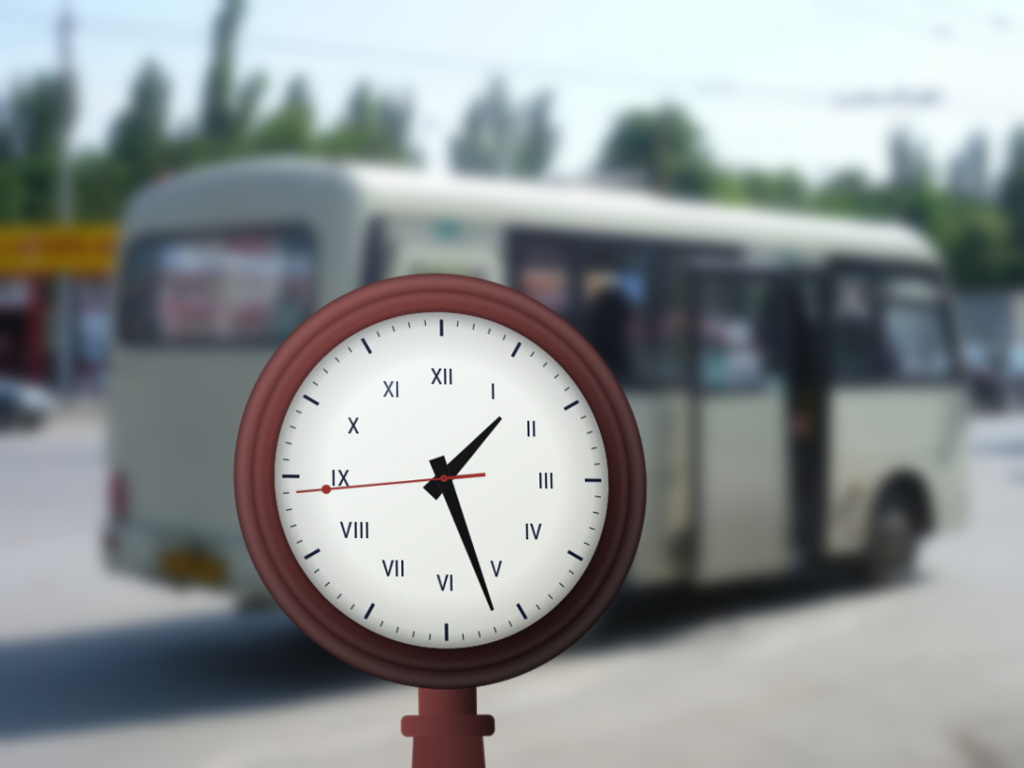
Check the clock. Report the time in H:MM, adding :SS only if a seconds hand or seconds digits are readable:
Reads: 1:26:44
